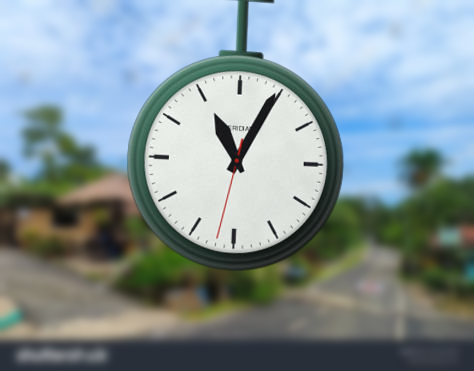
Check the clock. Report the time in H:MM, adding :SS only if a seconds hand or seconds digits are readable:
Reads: 11:04:32
